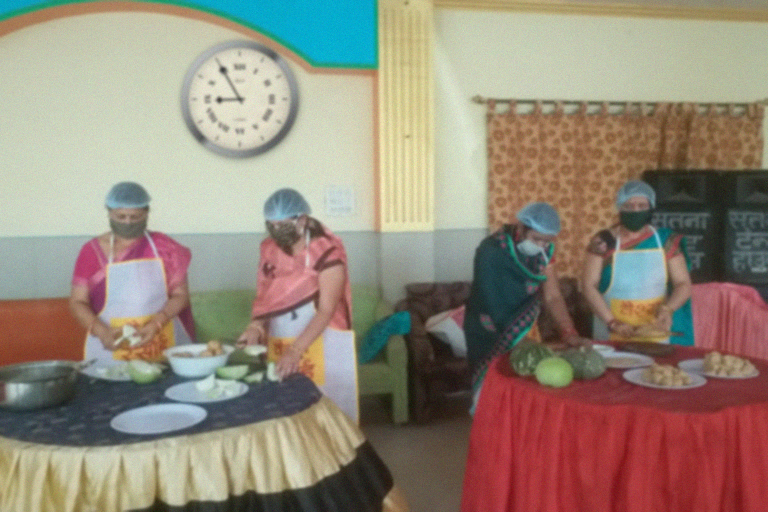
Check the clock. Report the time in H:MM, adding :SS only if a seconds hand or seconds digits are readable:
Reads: 8:55
